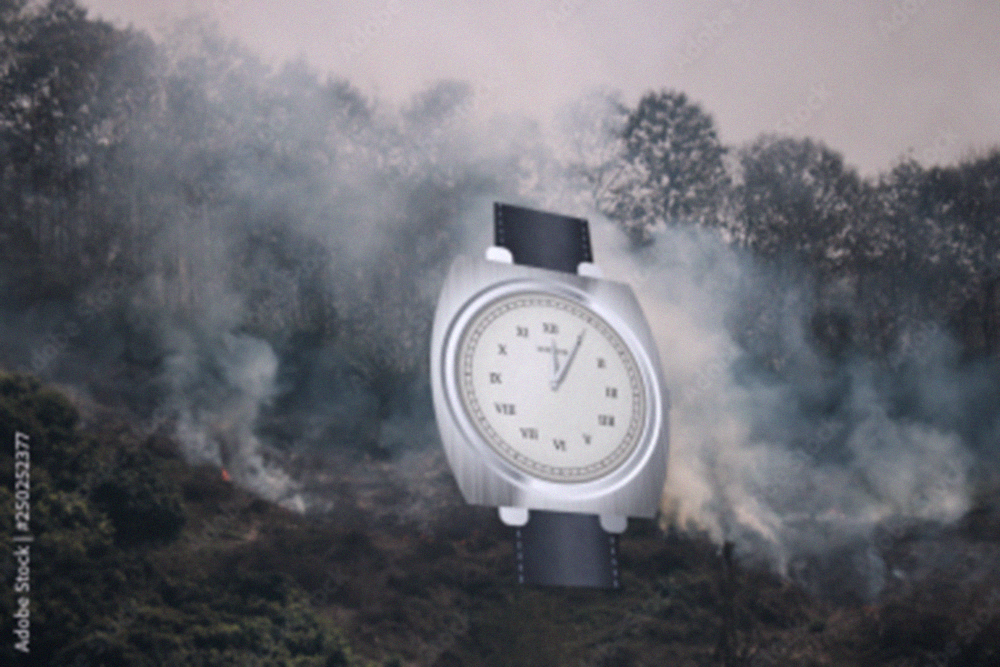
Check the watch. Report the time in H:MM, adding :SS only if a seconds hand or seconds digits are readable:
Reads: 12:05
